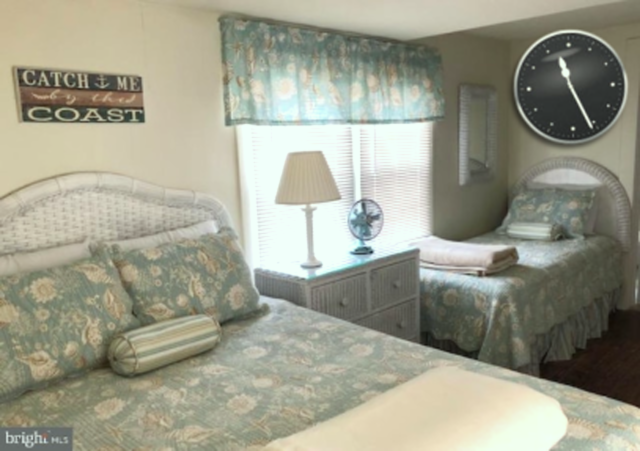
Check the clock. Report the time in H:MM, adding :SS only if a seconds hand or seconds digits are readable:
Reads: 11:26
